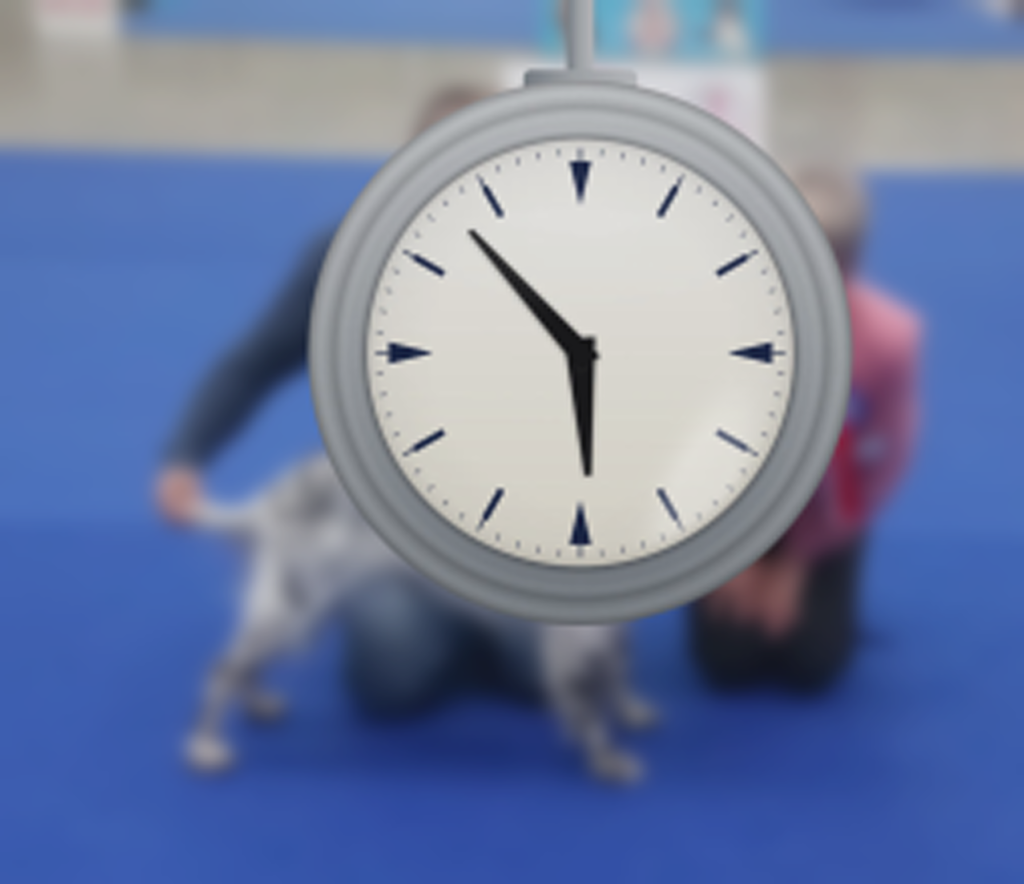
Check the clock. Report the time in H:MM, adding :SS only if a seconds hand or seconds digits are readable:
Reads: 5:53
